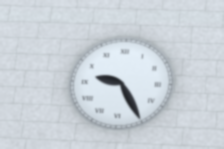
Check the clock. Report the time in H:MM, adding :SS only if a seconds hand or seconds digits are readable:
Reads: 9:25
